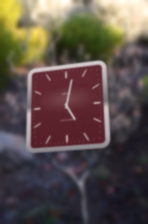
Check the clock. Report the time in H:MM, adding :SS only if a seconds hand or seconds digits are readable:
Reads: 5:02
